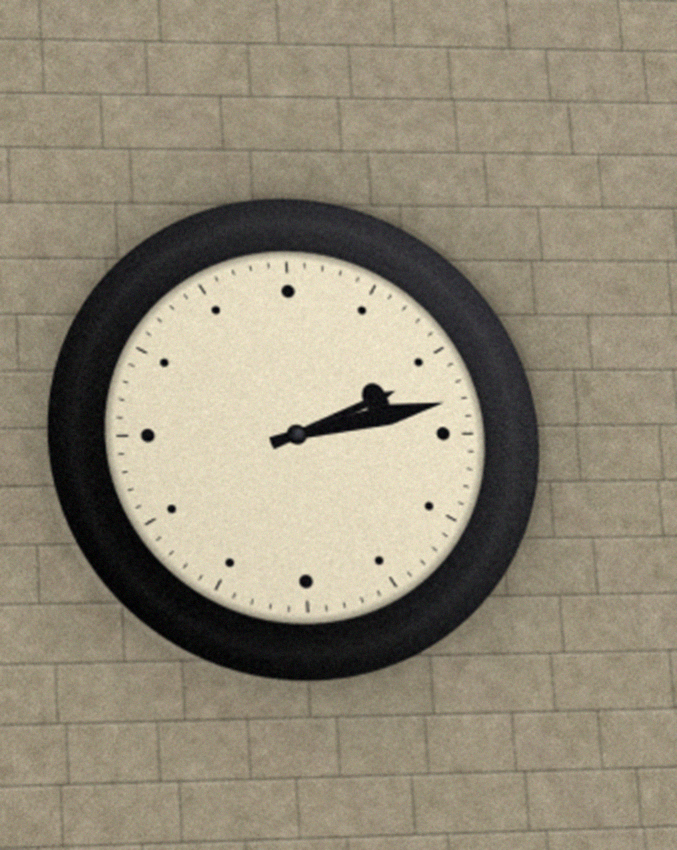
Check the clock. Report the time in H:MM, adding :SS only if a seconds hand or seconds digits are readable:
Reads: 2:13
